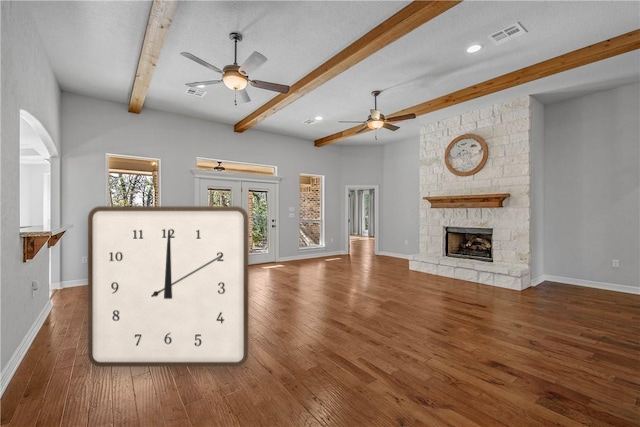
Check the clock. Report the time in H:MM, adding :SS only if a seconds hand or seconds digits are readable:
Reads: 12:00:10
